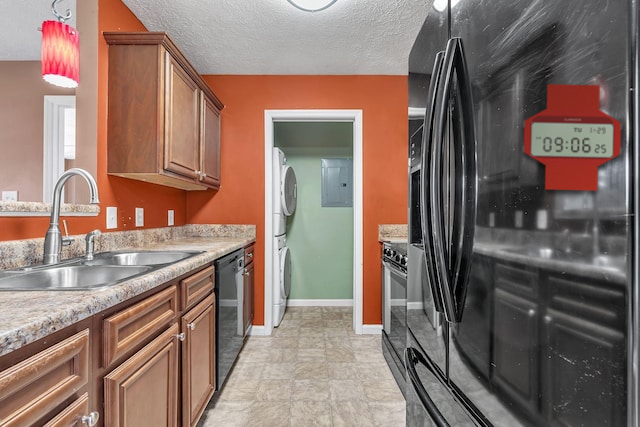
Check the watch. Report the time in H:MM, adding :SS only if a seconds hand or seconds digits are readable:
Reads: 9:06
